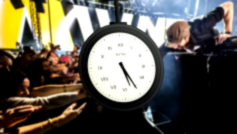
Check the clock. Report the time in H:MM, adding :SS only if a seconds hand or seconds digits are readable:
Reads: 5:25
